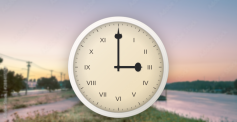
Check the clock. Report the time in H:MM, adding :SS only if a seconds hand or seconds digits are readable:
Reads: 3:00
